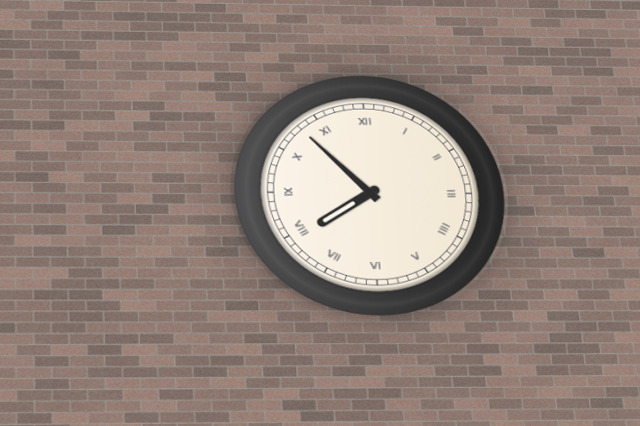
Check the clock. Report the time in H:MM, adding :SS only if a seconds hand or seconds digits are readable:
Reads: 7:53
